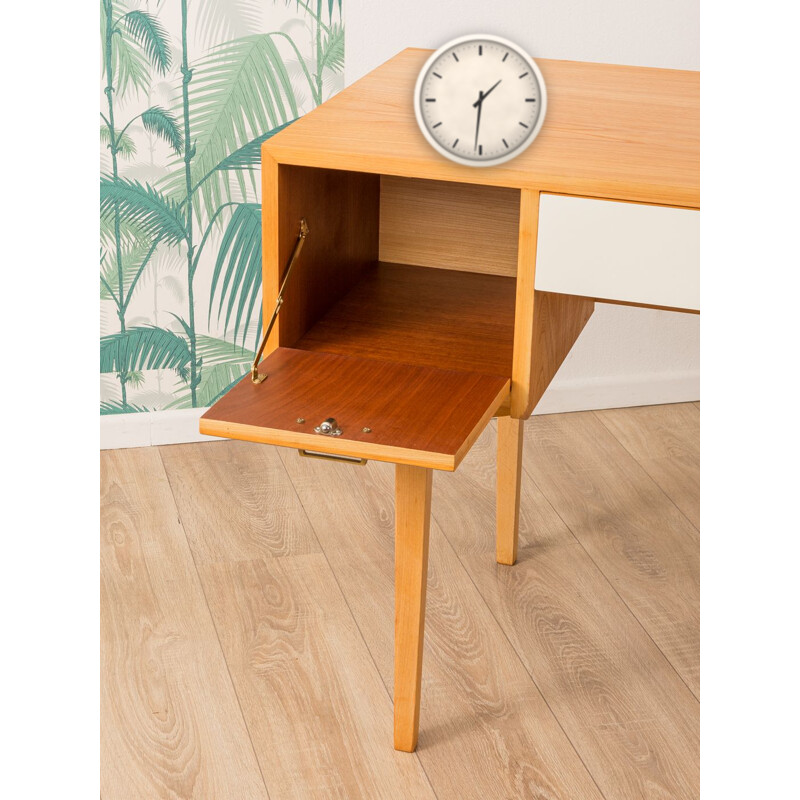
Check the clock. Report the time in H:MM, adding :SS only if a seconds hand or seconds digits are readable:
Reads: 1:31
